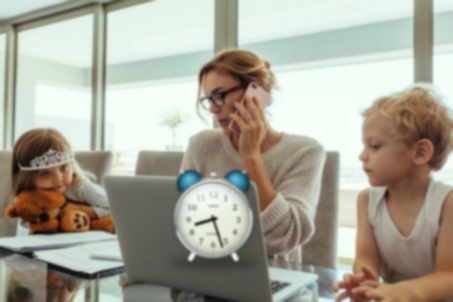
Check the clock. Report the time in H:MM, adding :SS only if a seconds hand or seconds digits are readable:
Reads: 8:27
